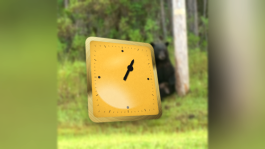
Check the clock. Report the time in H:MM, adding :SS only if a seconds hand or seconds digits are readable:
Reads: 1:05
